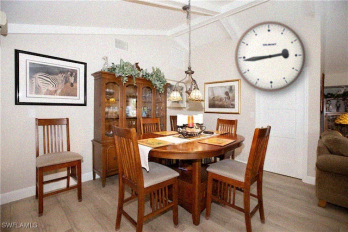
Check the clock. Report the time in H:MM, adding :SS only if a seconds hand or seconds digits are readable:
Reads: 2:44
